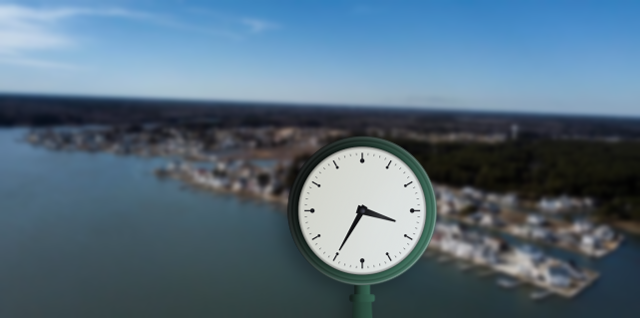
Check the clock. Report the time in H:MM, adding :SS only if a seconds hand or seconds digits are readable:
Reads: 3:35
